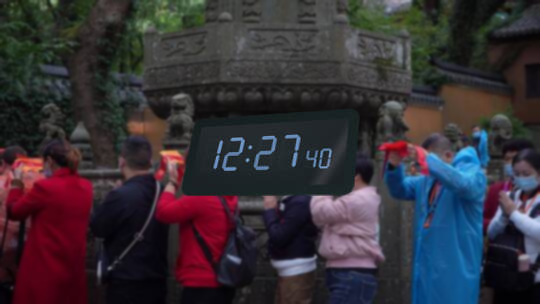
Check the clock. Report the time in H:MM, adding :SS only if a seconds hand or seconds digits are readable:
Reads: 12:27:40
